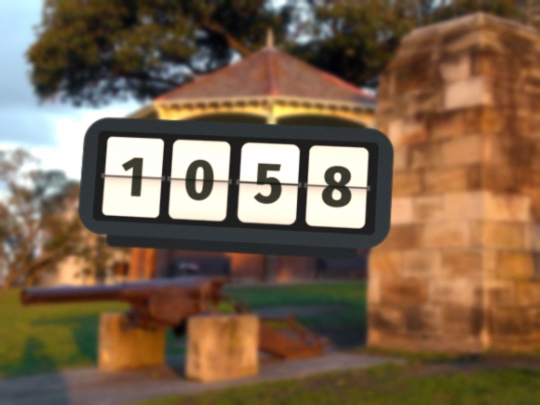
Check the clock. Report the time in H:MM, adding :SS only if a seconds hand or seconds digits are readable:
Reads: 10:58
